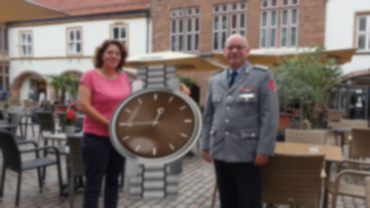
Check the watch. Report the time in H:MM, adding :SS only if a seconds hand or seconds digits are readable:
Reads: 12:45
